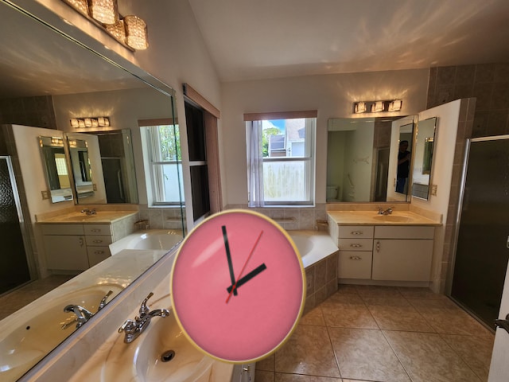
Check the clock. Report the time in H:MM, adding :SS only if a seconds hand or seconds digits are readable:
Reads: 1:58:05
